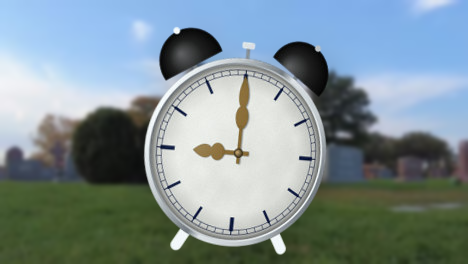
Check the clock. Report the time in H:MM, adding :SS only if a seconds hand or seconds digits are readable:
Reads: 9:00
